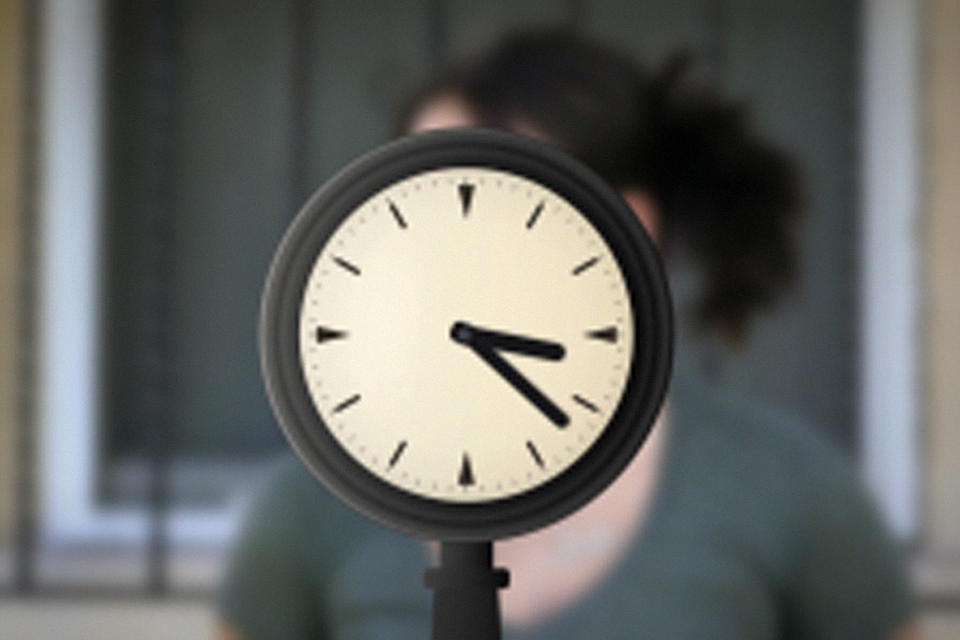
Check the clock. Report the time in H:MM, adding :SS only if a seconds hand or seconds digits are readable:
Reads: 3:22
